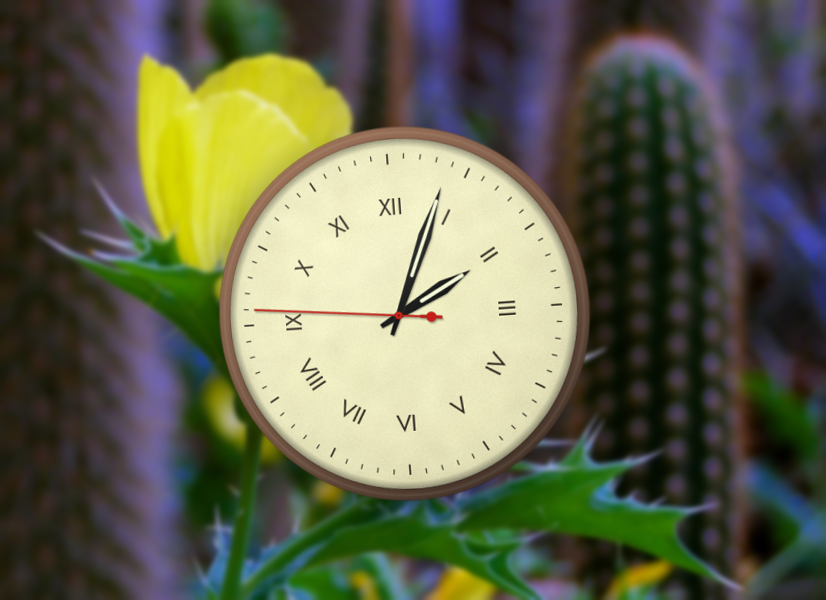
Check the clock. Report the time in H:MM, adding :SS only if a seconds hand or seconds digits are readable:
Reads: 2:03:46
